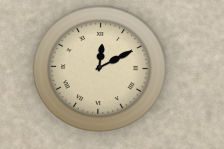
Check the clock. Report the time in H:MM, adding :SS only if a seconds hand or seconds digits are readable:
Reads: 12:10
